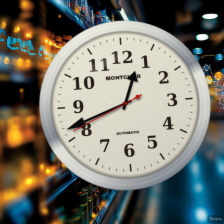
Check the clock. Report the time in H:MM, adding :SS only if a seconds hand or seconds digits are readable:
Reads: 12:41:41
